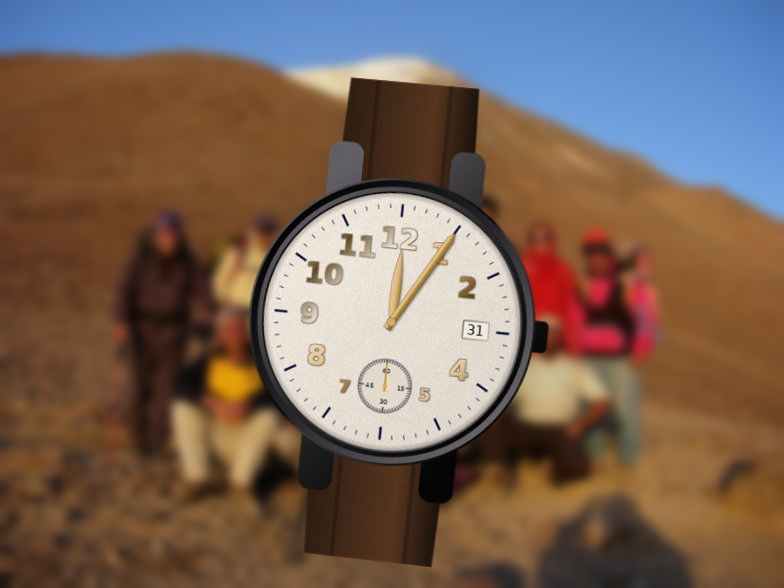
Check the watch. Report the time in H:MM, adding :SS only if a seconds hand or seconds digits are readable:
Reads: 12:05
